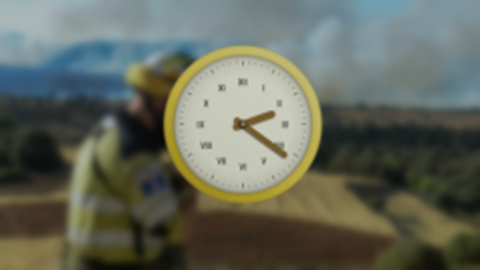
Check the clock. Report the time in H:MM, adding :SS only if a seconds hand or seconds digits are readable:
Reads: 2:21
